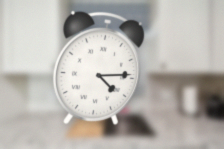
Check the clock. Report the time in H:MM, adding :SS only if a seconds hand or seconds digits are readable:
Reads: 4:14
